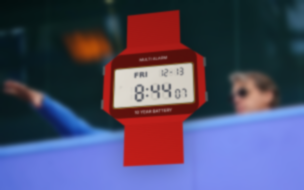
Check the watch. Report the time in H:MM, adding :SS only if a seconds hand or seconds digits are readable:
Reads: 8:44
